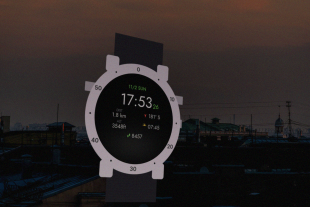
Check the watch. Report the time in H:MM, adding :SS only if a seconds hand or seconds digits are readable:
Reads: 17:53
